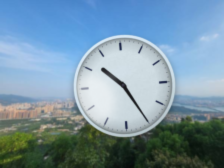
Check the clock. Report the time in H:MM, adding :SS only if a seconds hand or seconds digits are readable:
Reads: 10:25
